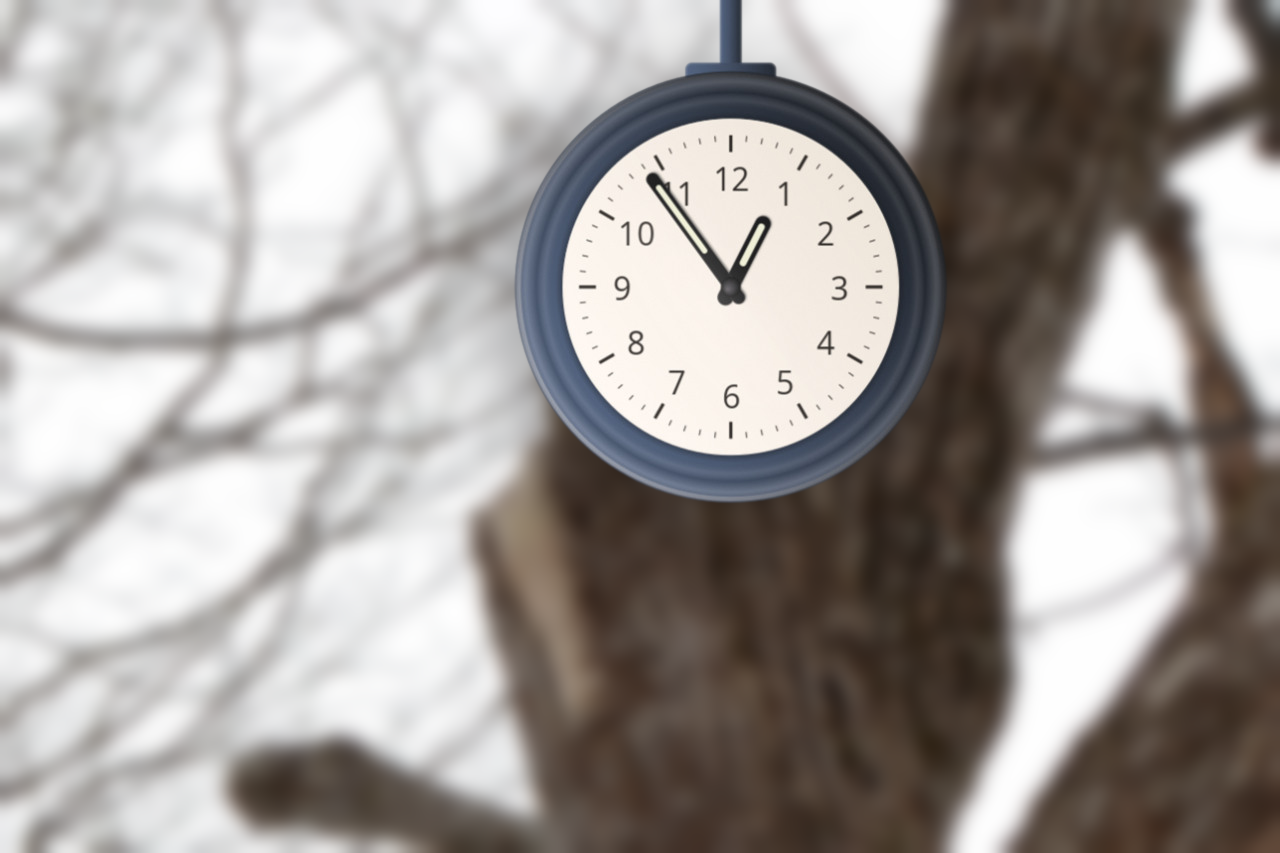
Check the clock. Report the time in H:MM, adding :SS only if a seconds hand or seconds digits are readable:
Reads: 12:54
